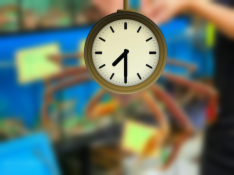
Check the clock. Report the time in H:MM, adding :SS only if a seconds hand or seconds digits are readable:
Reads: 7:30
